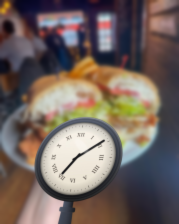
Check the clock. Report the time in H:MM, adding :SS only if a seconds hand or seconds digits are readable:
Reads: 7:09
